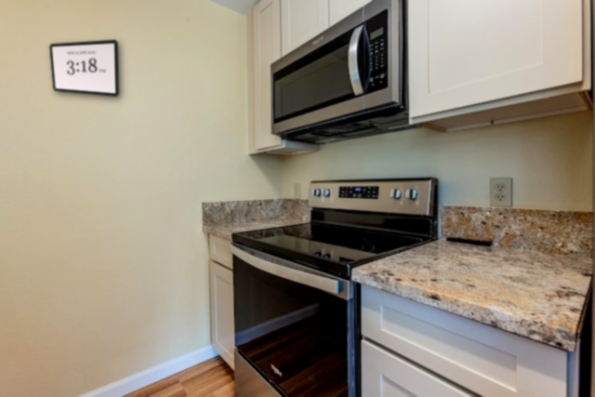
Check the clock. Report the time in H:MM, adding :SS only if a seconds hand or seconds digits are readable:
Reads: 3:18
